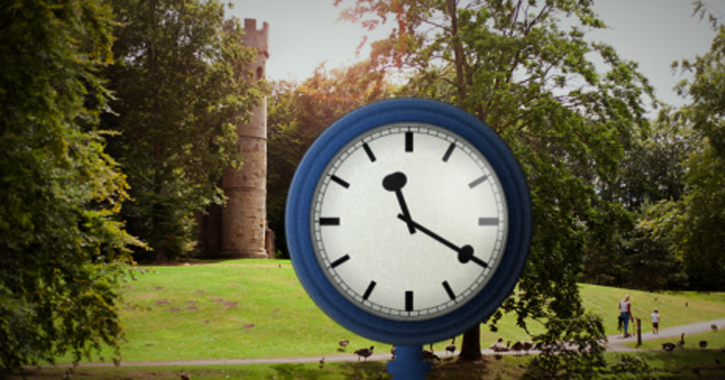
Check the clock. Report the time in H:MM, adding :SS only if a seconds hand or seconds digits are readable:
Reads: 11:20
